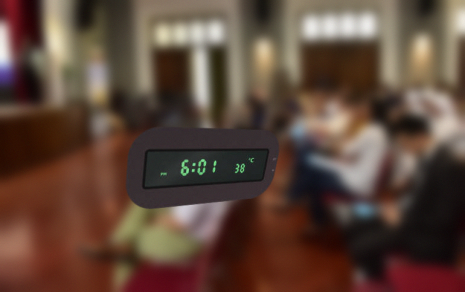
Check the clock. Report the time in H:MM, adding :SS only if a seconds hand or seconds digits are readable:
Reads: 6:01
